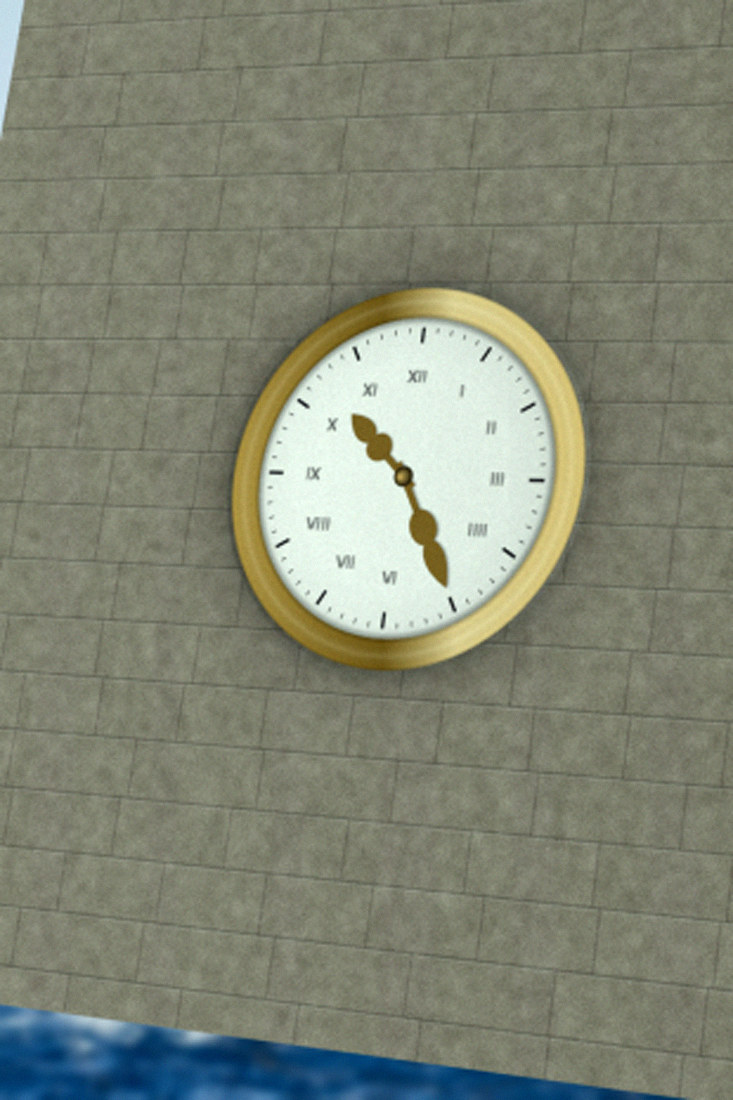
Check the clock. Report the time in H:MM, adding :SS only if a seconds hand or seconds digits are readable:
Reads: 10:25
